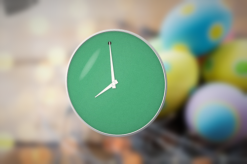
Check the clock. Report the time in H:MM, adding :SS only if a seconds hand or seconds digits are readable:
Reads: 8:00
